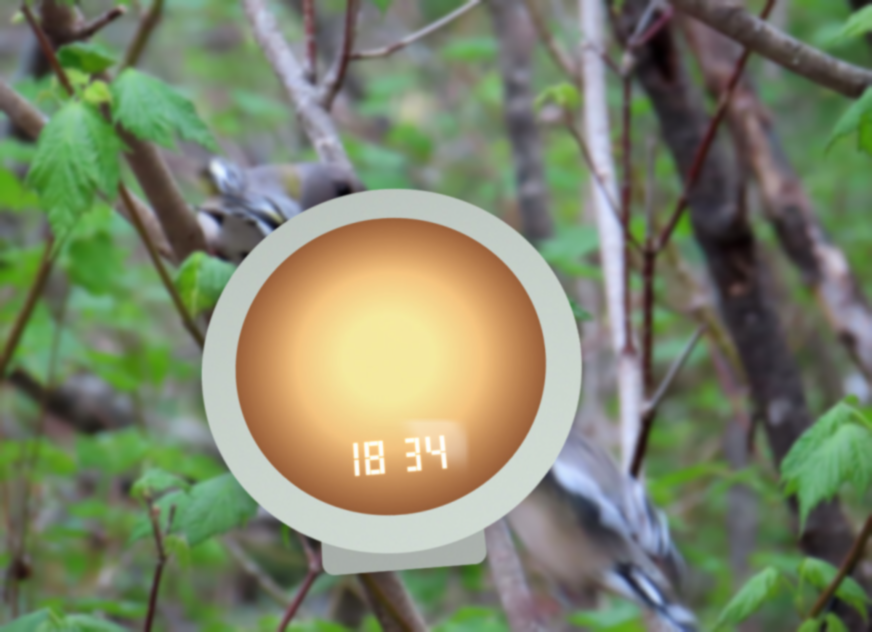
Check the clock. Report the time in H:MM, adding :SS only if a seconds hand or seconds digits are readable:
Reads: 18:34
